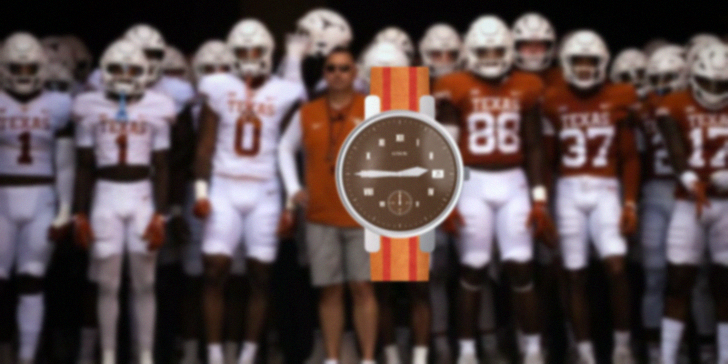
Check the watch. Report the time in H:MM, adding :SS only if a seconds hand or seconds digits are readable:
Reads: 2:45
